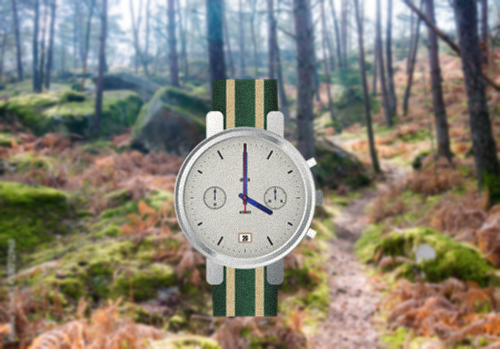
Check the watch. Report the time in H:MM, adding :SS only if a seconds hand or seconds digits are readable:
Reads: 4:00
